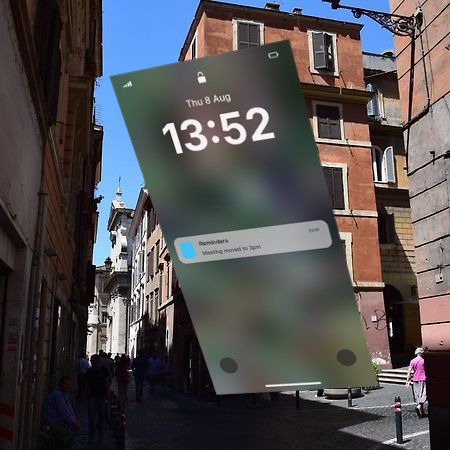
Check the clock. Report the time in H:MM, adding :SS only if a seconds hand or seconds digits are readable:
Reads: 13:52
